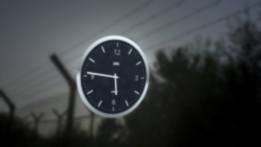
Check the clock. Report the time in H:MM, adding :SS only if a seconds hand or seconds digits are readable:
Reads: 5:46
